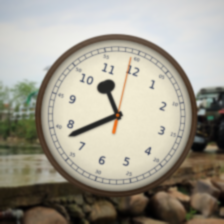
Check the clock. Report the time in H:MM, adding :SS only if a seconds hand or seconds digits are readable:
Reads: 10:37:59
